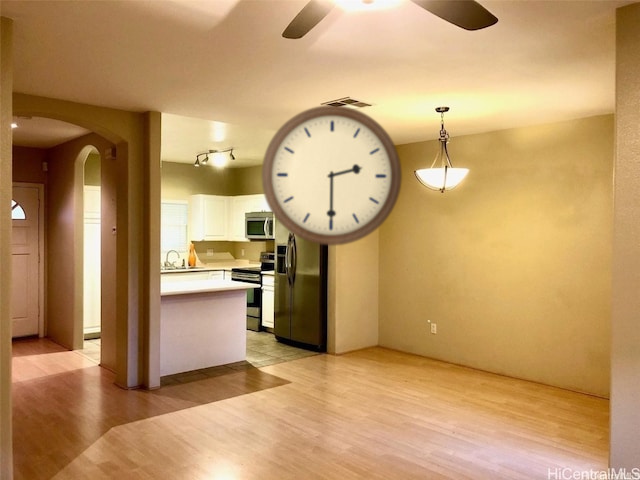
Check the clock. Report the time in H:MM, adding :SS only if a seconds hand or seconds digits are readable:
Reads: 2:30
